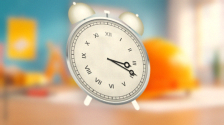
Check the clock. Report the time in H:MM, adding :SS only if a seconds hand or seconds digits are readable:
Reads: 3:19
